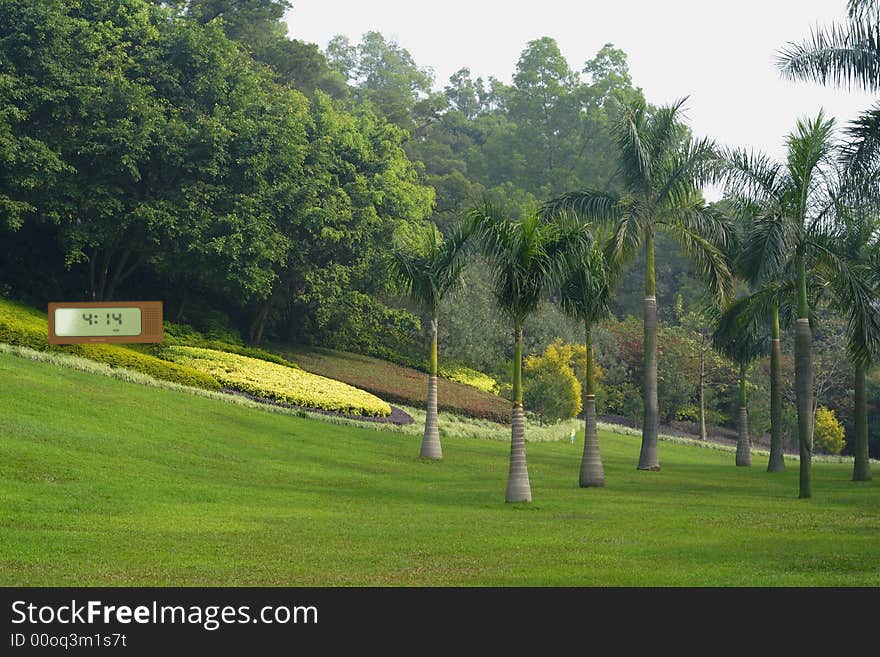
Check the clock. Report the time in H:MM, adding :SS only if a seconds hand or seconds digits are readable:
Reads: 4:14
